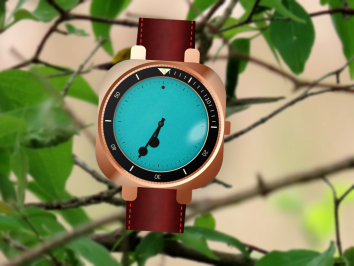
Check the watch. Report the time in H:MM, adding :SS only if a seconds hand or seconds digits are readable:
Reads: 6:35
